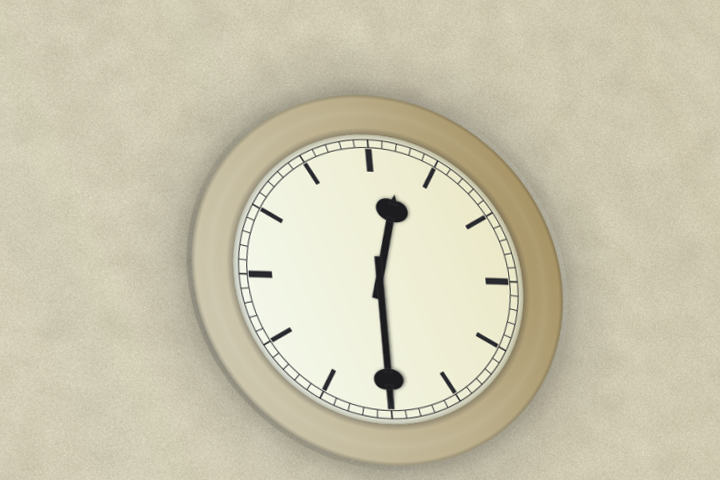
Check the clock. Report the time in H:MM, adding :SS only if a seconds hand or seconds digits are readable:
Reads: 12:30
